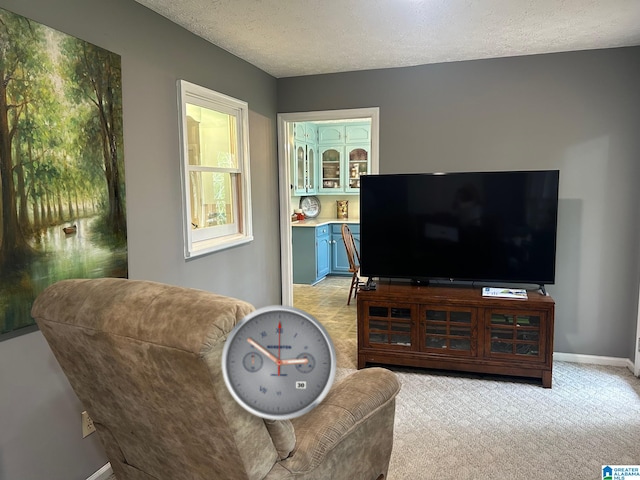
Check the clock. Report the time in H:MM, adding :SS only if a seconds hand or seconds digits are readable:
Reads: 2:51
